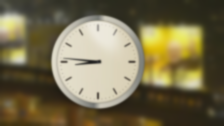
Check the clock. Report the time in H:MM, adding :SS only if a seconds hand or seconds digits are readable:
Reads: 8:46
